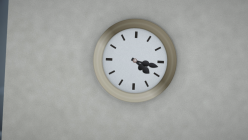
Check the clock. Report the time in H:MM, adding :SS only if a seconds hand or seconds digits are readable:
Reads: 4:17
